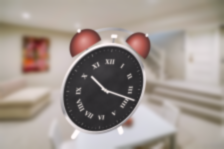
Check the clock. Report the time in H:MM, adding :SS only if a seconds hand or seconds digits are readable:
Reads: 10:18
